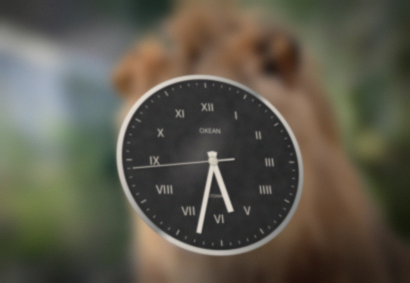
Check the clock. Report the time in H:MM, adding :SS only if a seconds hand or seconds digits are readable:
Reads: 5:32:44
